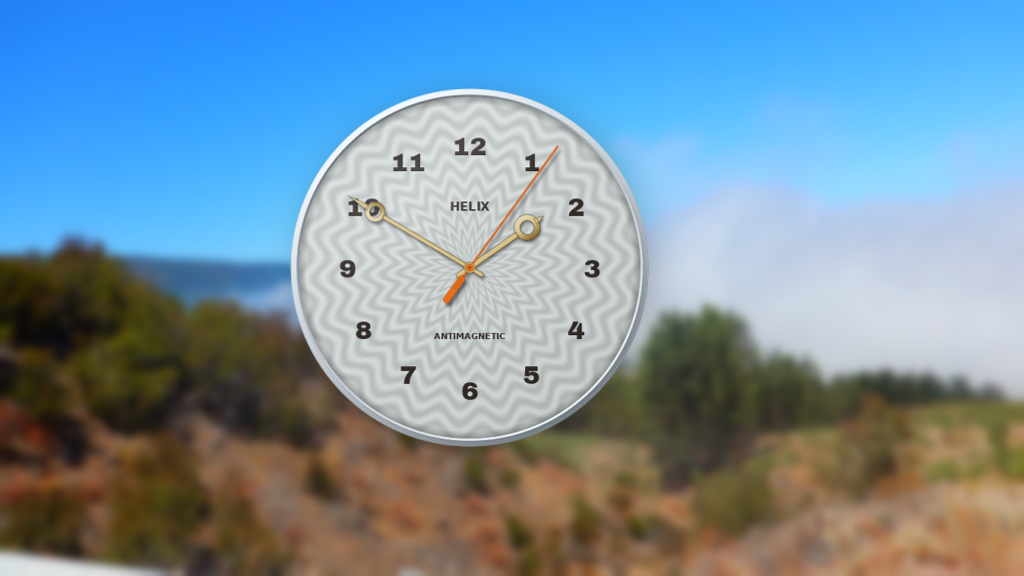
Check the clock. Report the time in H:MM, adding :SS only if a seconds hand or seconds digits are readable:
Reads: 1:50:06
